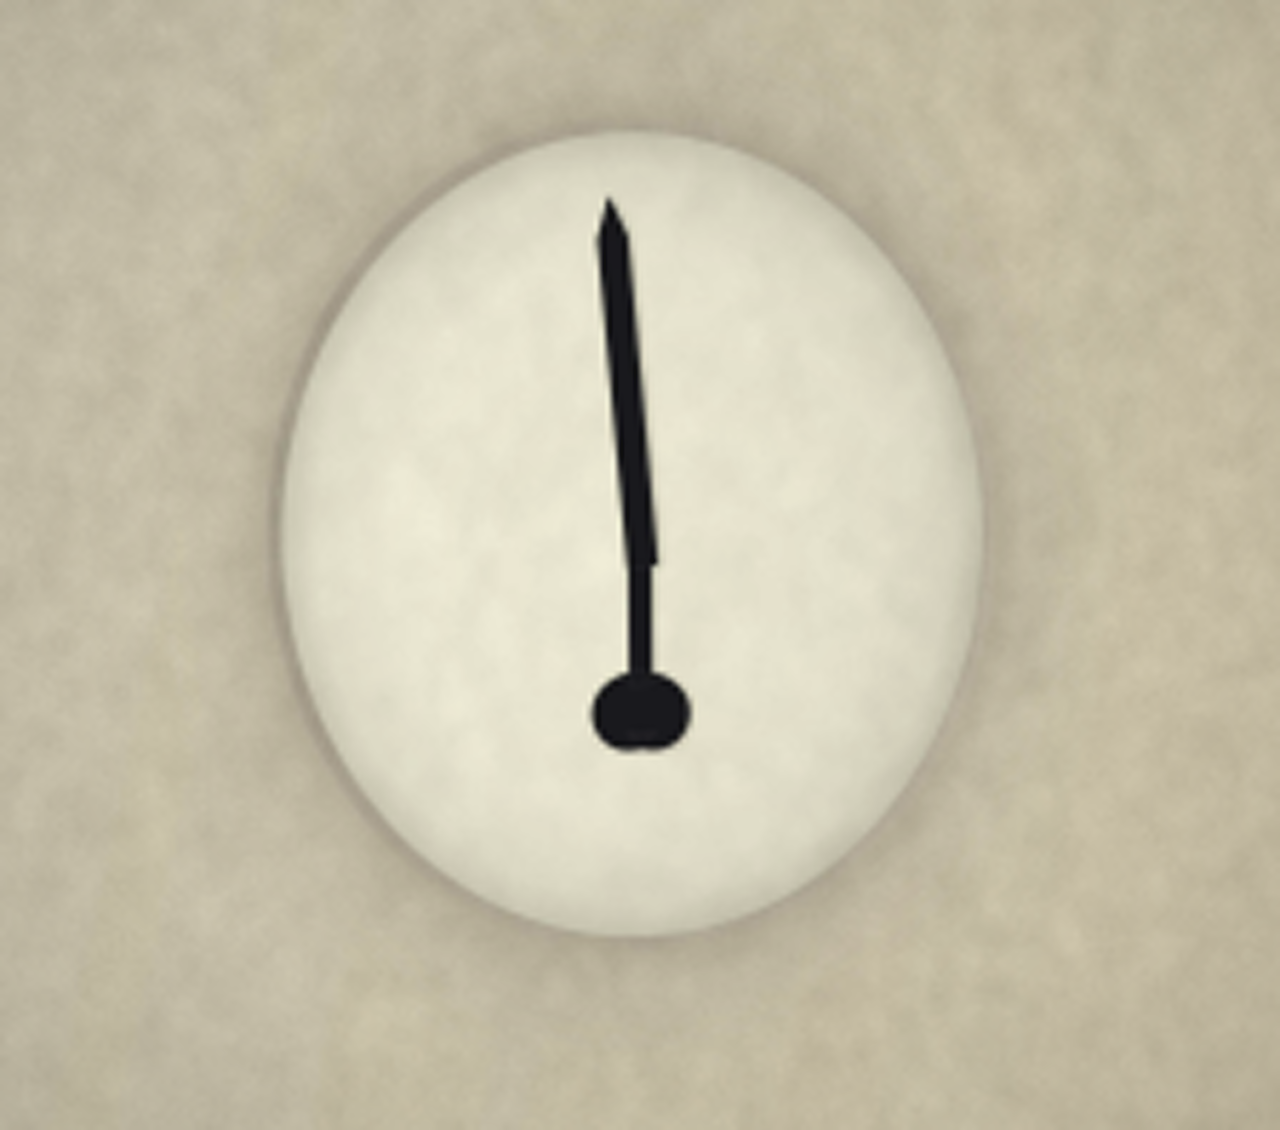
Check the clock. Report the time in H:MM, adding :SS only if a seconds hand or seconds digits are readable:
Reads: 5:59
